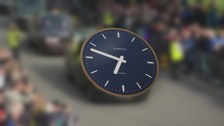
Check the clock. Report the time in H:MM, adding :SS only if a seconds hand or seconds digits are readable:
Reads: 6:48
